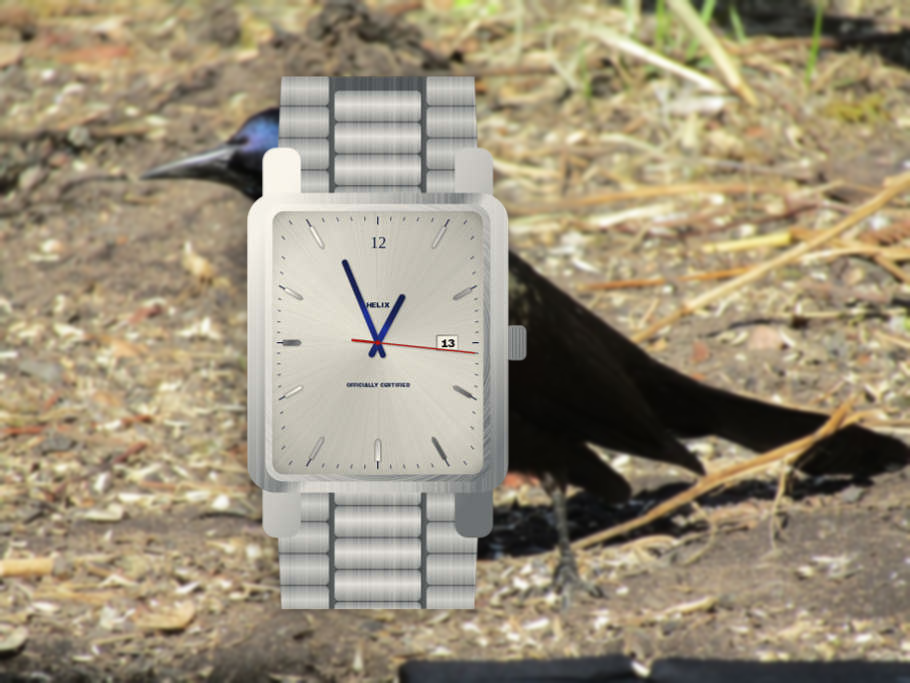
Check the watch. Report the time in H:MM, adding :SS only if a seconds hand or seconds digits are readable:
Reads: 12:56:16
